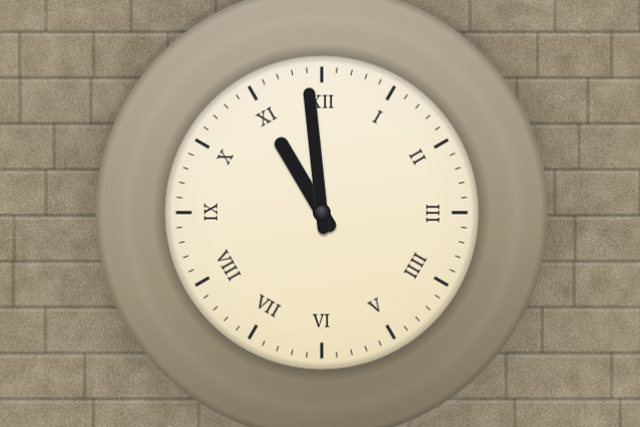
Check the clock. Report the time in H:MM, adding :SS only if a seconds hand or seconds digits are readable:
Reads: 10:59
